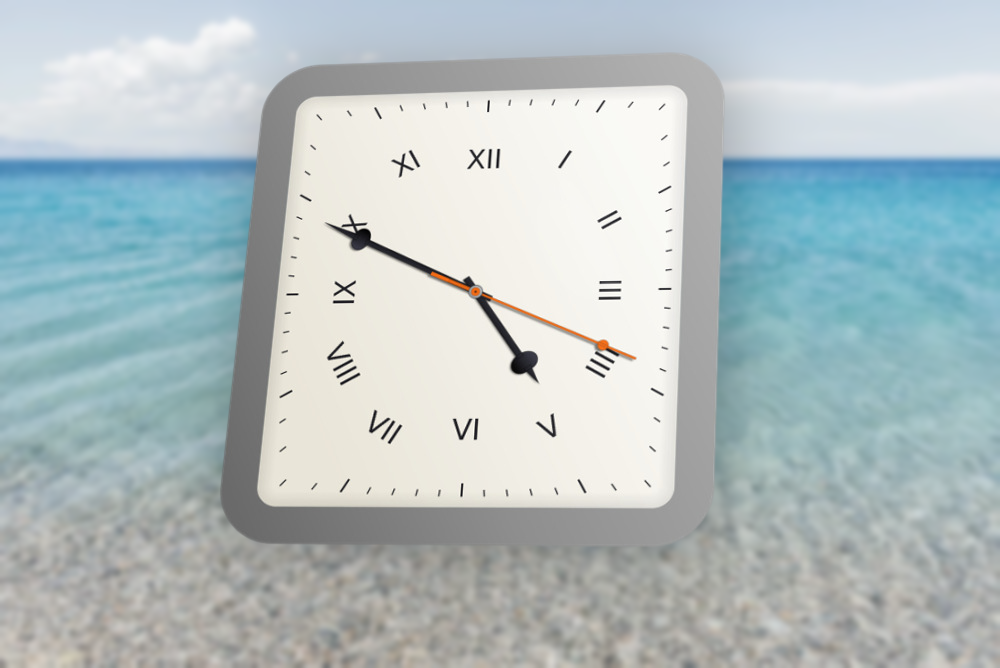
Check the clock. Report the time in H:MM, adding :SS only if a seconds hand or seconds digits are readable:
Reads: 4:49:19
